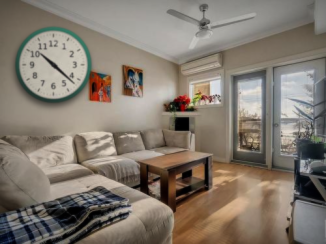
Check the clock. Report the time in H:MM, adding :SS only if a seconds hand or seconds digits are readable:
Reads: 10:22
